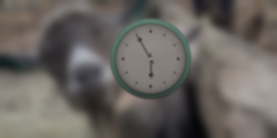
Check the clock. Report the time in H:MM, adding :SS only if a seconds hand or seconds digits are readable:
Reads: 5:55
